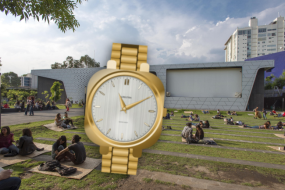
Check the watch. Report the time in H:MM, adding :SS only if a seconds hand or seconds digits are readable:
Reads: 11:10
